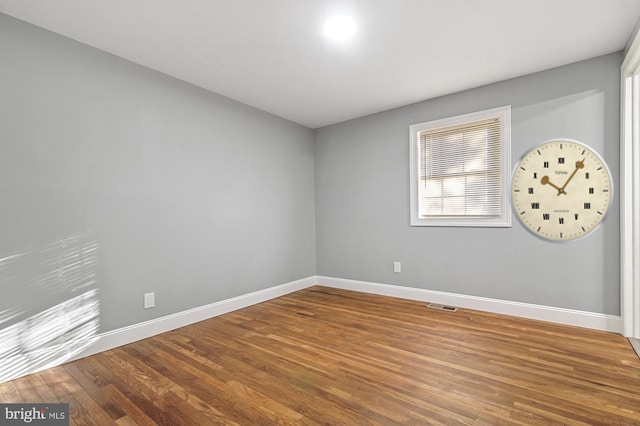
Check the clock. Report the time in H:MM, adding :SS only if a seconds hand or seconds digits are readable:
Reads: 10:06
